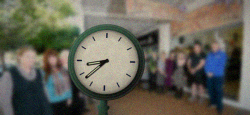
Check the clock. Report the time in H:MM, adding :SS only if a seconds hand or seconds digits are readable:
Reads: 8:38
